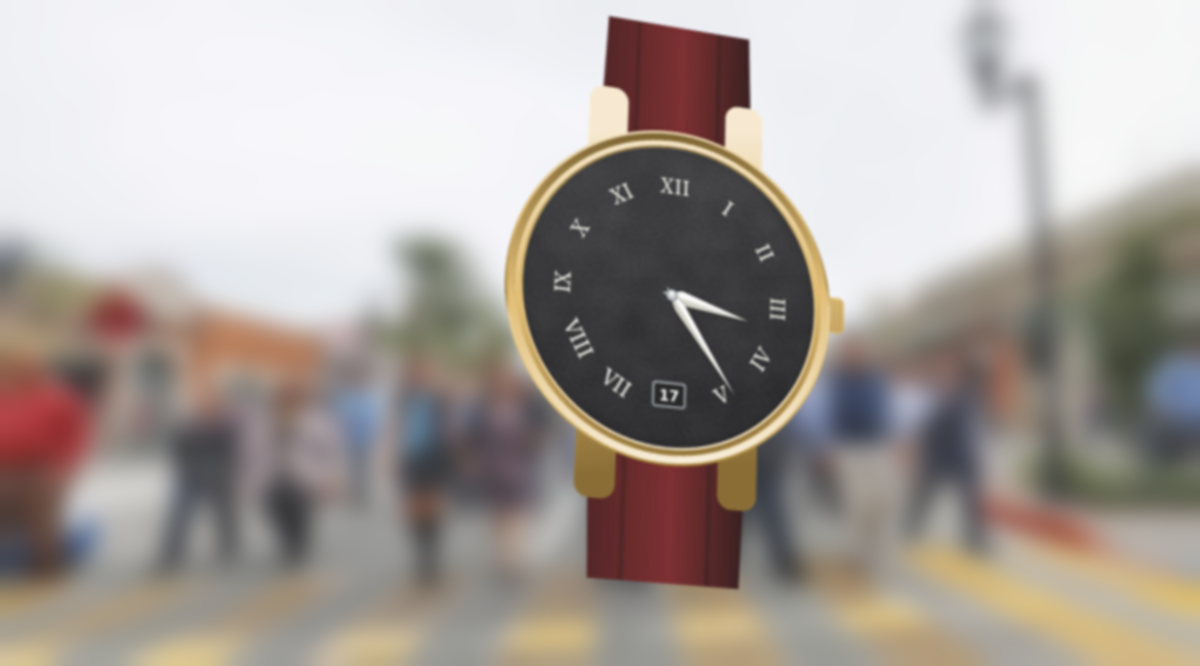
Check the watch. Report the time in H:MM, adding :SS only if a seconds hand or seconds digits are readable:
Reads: 3:24
